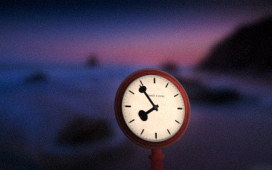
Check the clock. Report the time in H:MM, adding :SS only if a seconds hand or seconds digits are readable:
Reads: 7:54
